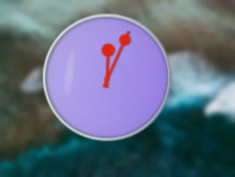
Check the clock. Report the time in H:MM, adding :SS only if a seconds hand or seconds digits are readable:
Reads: 12:04
